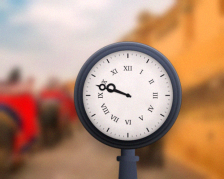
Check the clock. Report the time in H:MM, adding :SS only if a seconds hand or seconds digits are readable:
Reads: 9:48
